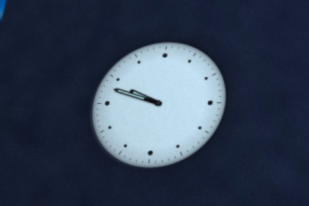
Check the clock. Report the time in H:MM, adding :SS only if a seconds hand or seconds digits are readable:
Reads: 9:48
